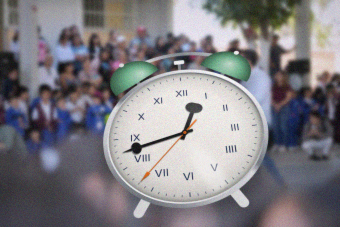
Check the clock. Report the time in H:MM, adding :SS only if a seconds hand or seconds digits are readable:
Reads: 12:42:37
